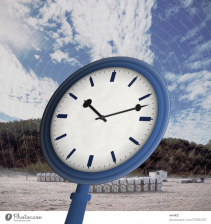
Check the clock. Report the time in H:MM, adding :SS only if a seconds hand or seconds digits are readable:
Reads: 10:12
